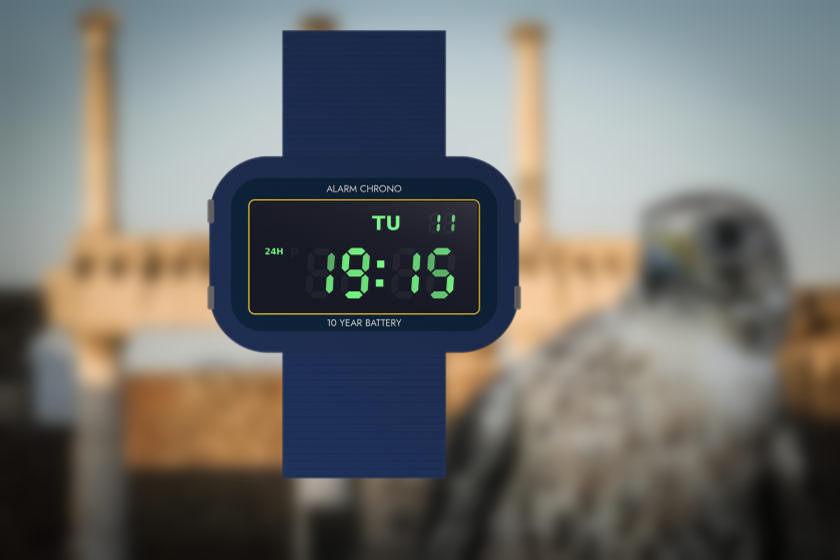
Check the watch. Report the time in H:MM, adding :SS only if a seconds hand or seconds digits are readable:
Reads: 19:15
